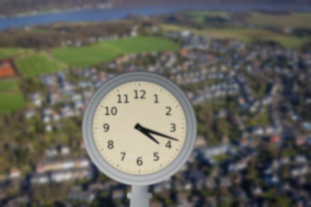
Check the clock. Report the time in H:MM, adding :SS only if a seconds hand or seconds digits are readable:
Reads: 4:18
